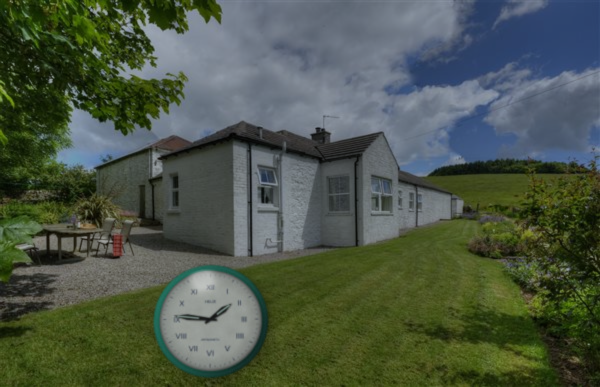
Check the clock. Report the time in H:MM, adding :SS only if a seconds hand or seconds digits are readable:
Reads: 1:46
